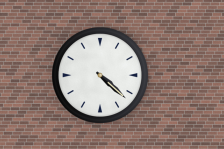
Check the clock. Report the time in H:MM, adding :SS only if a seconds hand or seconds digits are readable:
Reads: 4:22
